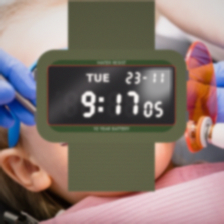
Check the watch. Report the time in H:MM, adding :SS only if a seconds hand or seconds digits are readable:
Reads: 9:17:05
